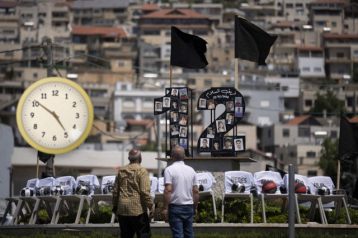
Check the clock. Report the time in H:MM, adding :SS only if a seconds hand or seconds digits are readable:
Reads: 4:51
